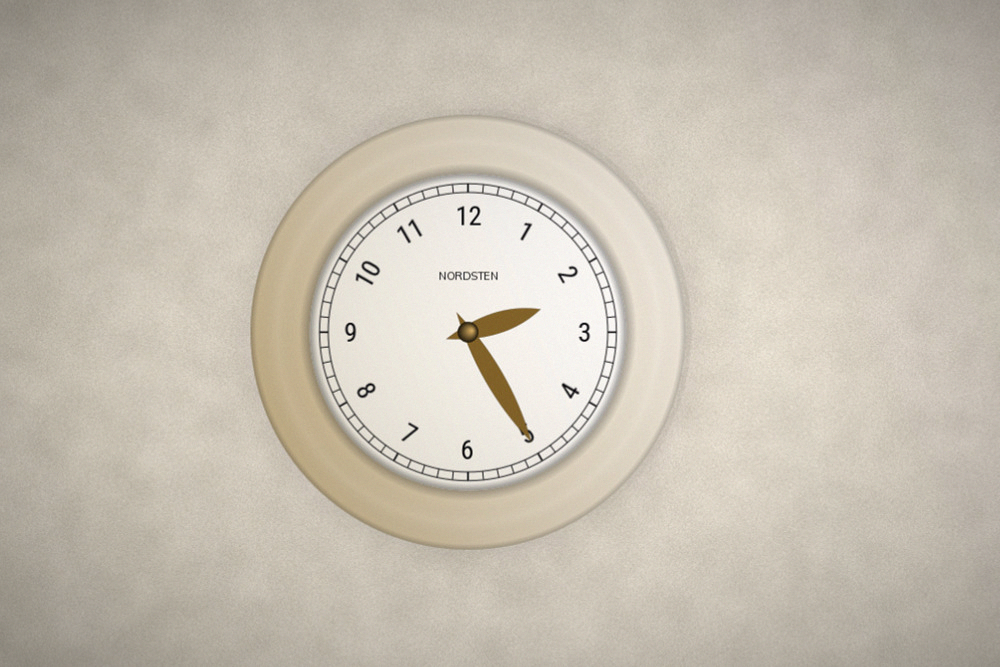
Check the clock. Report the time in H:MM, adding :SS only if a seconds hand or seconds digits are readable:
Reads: 2:25
